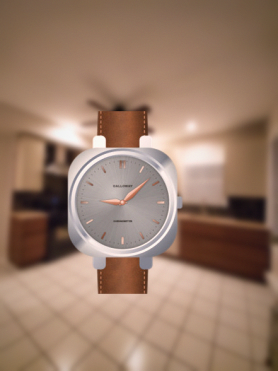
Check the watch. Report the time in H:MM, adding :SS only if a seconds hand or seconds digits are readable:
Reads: 9:08
